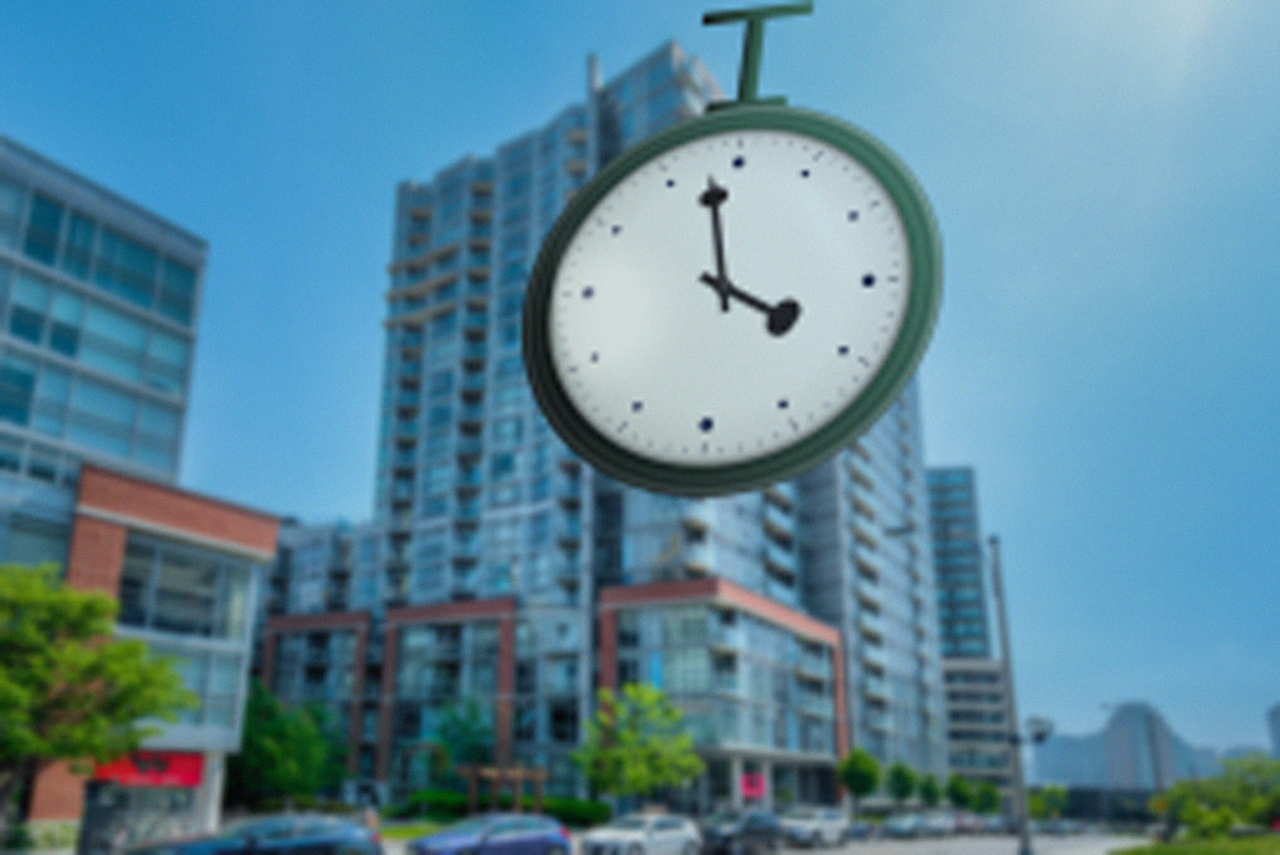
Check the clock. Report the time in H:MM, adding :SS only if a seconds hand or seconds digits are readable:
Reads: 3:58
